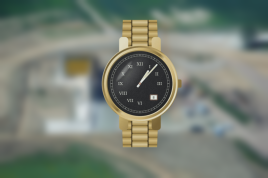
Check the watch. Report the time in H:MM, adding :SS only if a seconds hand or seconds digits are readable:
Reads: 1:07
